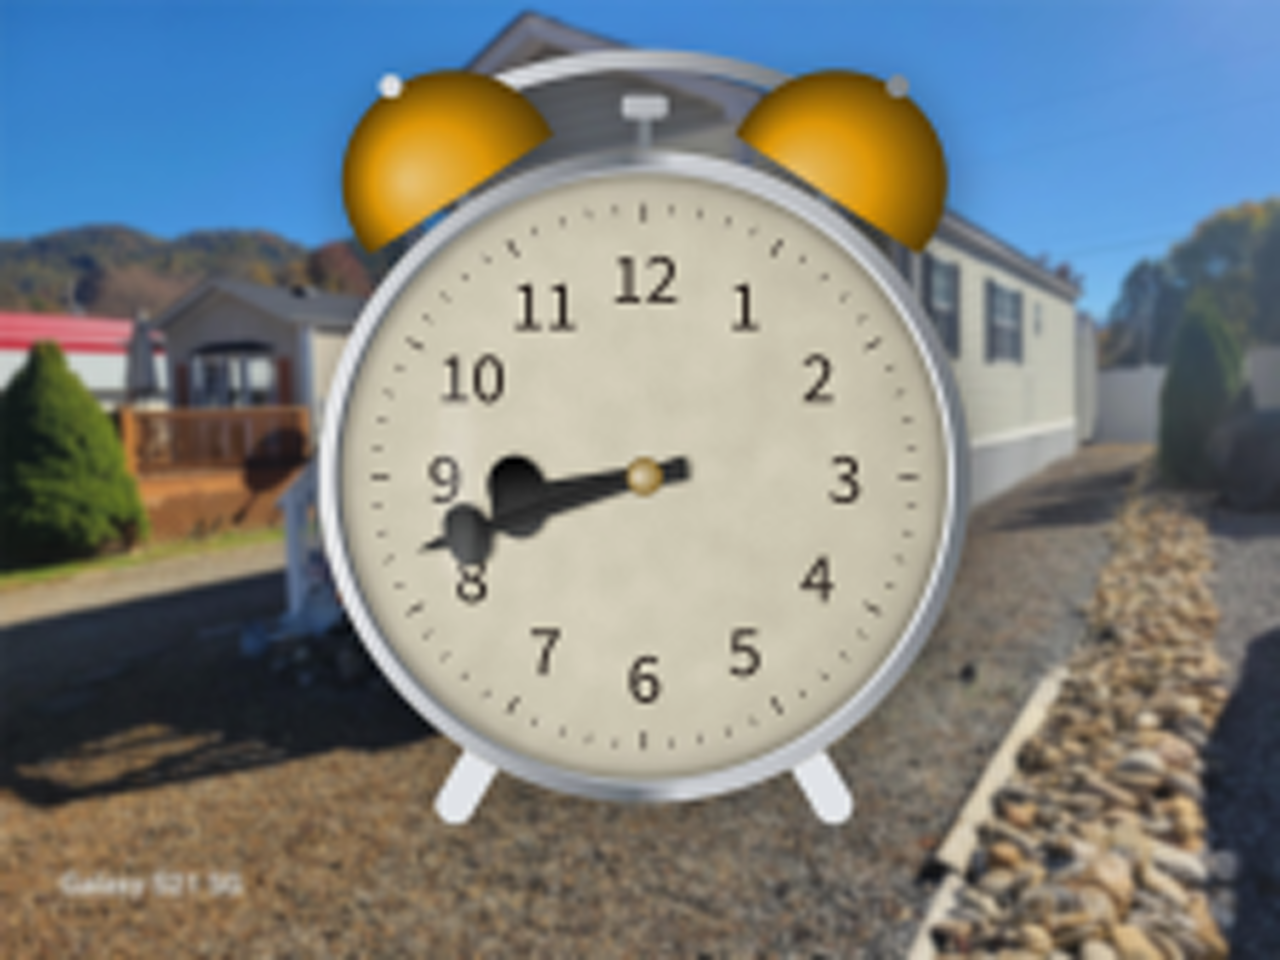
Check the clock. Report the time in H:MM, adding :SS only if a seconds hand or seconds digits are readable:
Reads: 8:42
